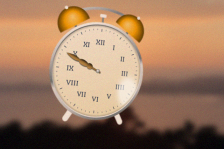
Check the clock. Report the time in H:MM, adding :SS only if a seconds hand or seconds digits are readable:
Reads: 9:49
